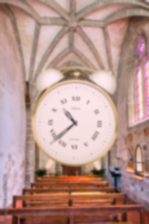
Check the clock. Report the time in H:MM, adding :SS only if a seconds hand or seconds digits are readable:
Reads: 10:38
